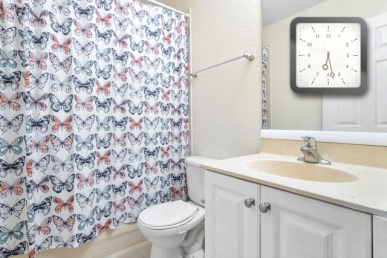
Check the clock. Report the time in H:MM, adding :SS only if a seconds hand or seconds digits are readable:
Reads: 6:28
